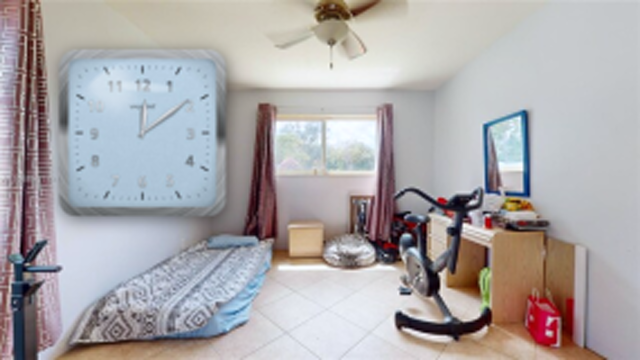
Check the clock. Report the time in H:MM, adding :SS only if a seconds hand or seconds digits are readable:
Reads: 12:09
